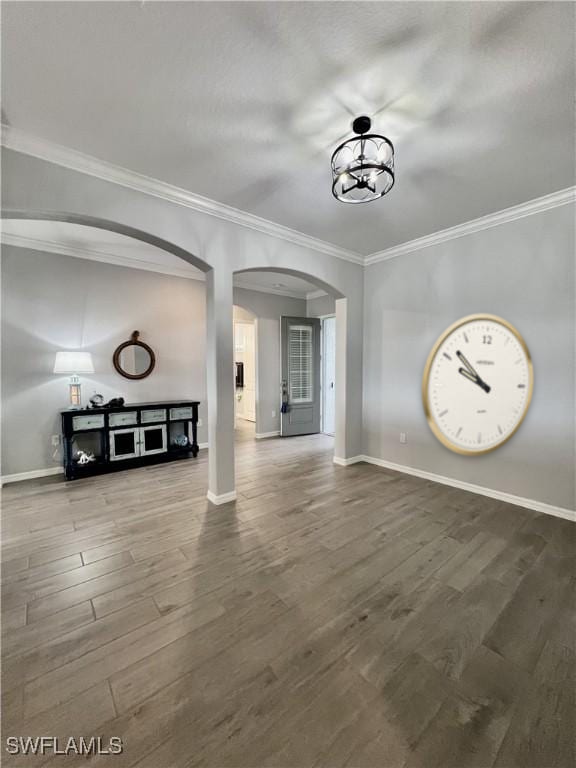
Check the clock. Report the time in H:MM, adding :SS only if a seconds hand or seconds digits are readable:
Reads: 9:52
